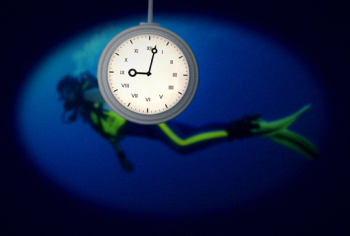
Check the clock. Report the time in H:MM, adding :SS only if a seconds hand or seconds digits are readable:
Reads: 9:02
